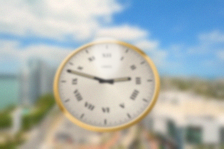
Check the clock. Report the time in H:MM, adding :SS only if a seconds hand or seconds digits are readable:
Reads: 2:48
